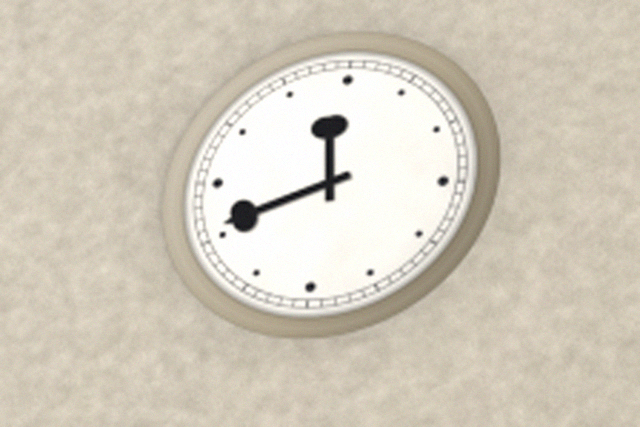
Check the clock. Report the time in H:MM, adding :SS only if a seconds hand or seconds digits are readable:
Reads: 11:41
